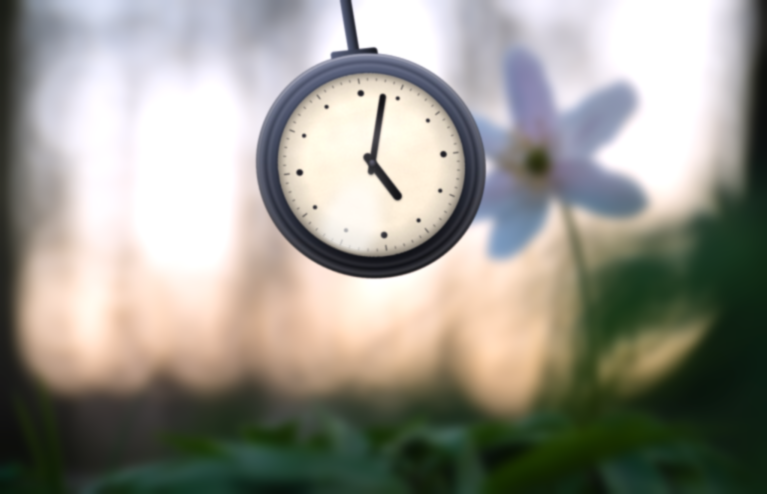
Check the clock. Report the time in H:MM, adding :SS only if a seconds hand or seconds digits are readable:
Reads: 5:03
